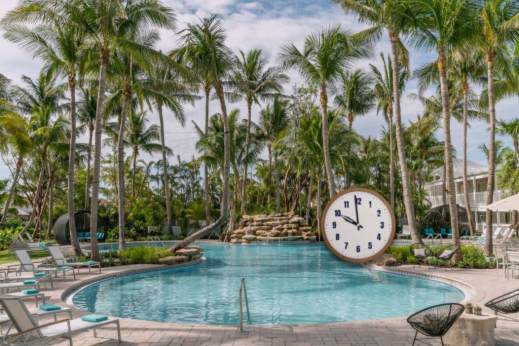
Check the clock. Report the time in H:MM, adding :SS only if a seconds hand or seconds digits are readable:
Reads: 9:59
